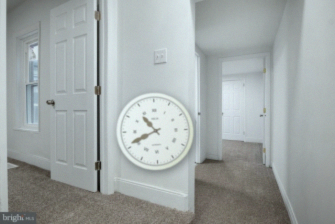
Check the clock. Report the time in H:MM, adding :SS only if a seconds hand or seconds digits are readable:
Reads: 10:41
